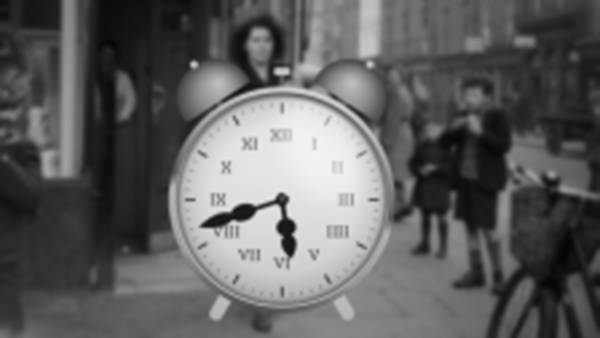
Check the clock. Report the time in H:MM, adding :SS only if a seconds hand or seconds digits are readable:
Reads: 5:42
